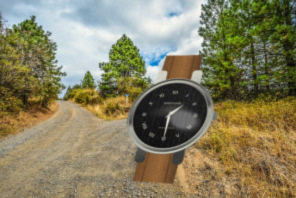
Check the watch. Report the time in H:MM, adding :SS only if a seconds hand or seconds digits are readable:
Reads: 1:30
